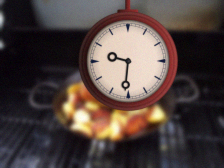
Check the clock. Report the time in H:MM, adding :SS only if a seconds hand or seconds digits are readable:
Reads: 9:31
